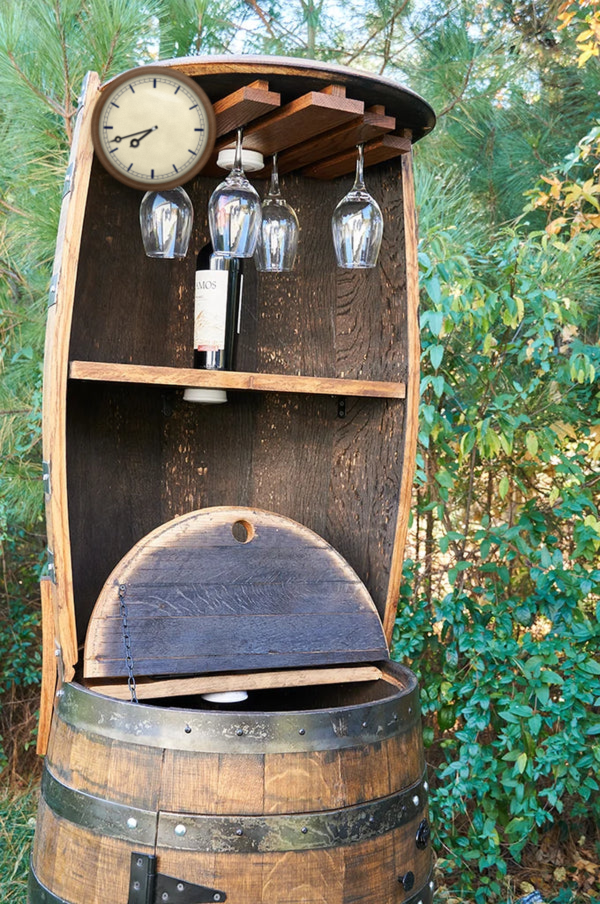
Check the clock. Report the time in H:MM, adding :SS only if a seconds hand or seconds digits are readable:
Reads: 7:42
